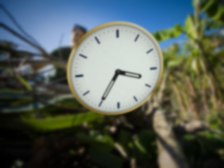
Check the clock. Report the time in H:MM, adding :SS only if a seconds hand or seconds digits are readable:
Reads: 3:35
